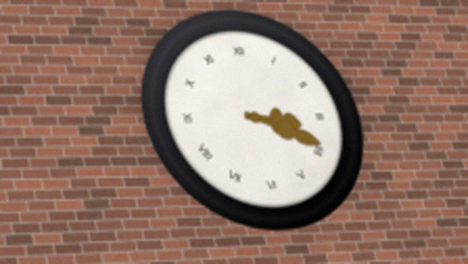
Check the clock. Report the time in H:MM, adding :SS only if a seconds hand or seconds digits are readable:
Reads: 3:19
